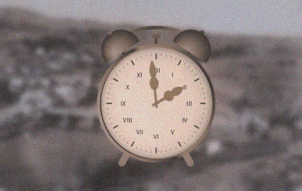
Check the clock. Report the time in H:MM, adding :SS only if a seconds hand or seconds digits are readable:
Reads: 1:59
